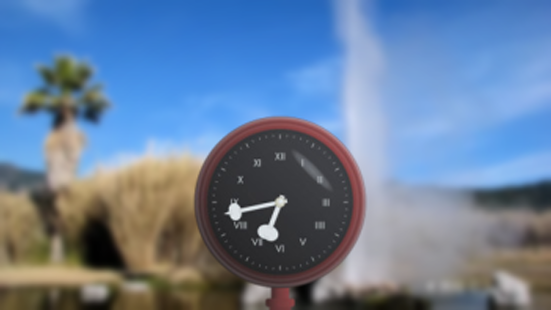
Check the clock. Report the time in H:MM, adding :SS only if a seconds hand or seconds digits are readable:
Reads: 6:43
